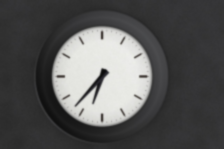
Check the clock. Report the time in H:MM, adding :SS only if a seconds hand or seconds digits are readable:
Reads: 6:37
